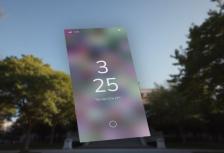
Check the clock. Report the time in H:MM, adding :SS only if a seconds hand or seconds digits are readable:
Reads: 3:25
